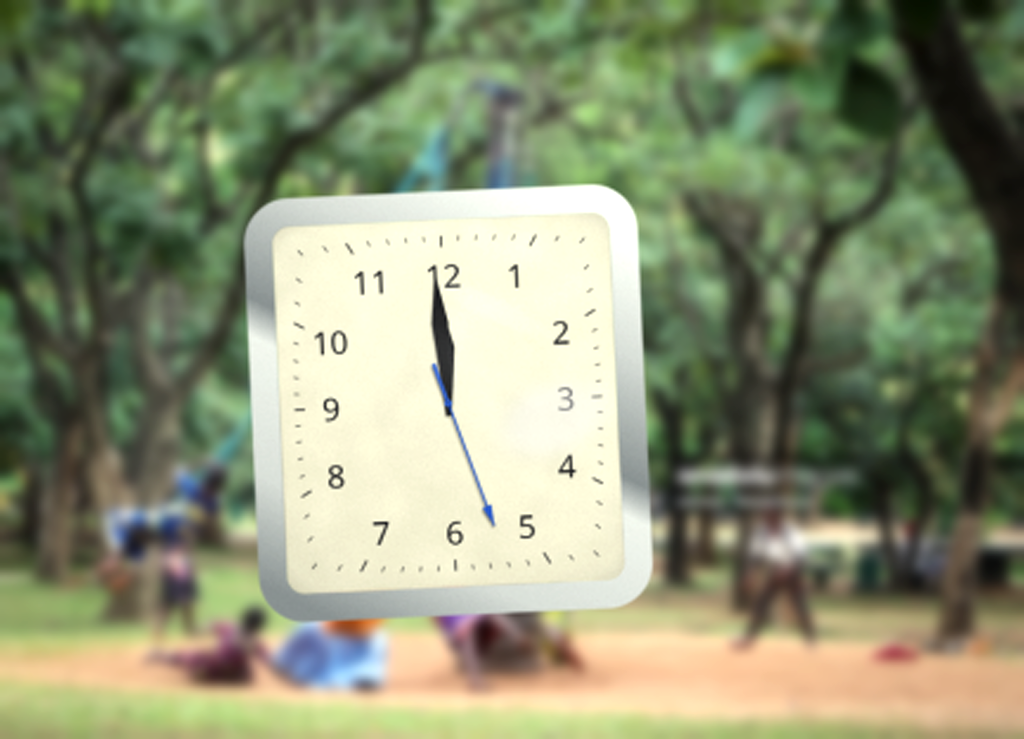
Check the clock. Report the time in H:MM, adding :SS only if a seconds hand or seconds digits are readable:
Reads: 11:59:27
